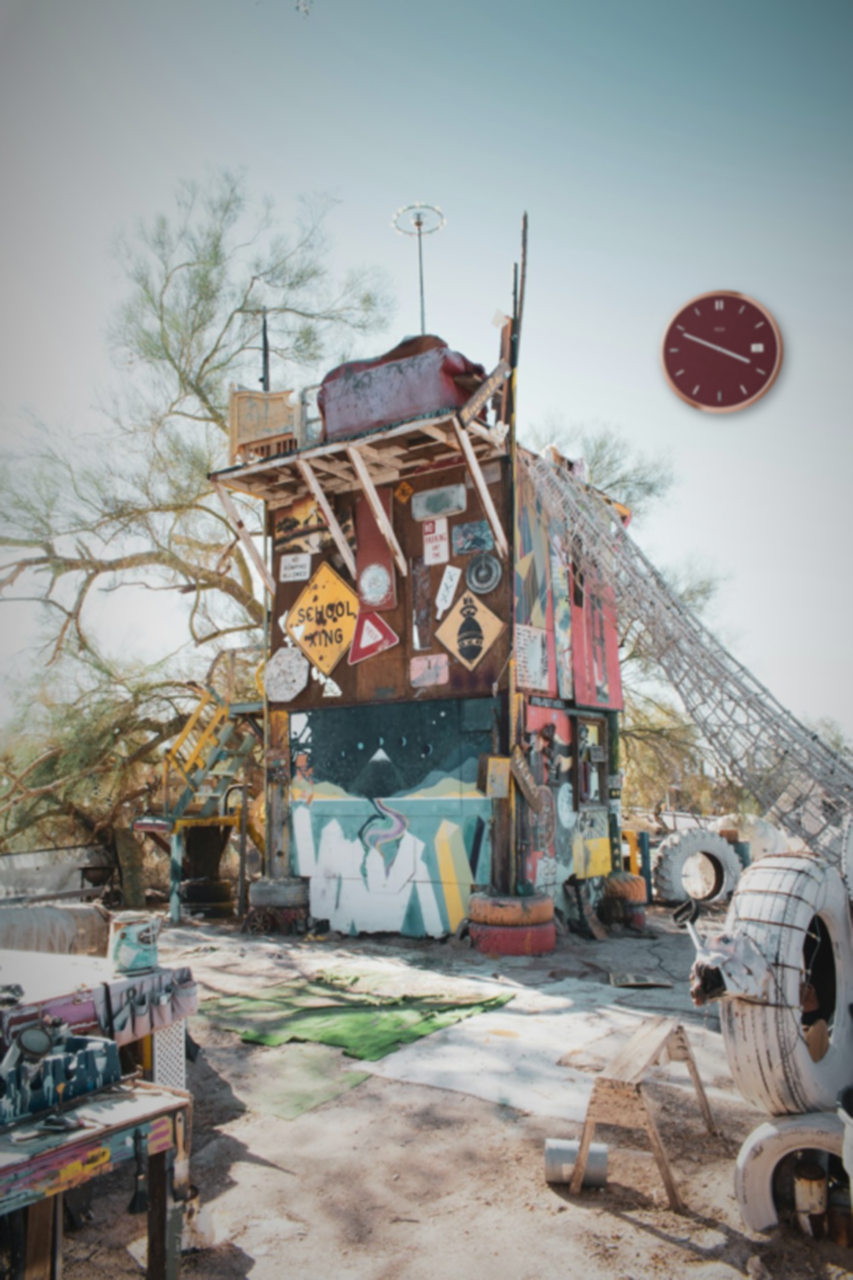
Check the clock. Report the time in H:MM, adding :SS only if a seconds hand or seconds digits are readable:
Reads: 3:49
